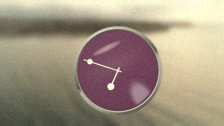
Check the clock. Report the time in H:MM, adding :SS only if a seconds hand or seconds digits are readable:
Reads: 6:48
